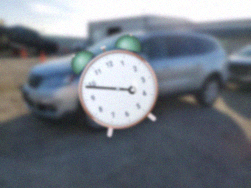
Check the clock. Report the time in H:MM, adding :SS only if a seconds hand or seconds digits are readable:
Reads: 3:49
